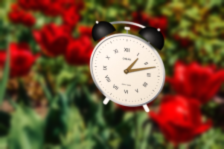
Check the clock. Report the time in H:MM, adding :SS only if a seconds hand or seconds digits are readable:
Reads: 1:12
